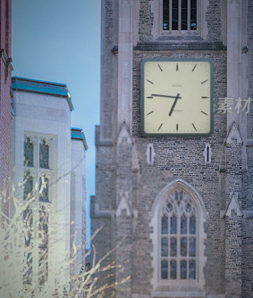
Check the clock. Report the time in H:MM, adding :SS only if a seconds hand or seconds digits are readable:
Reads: 6:46
